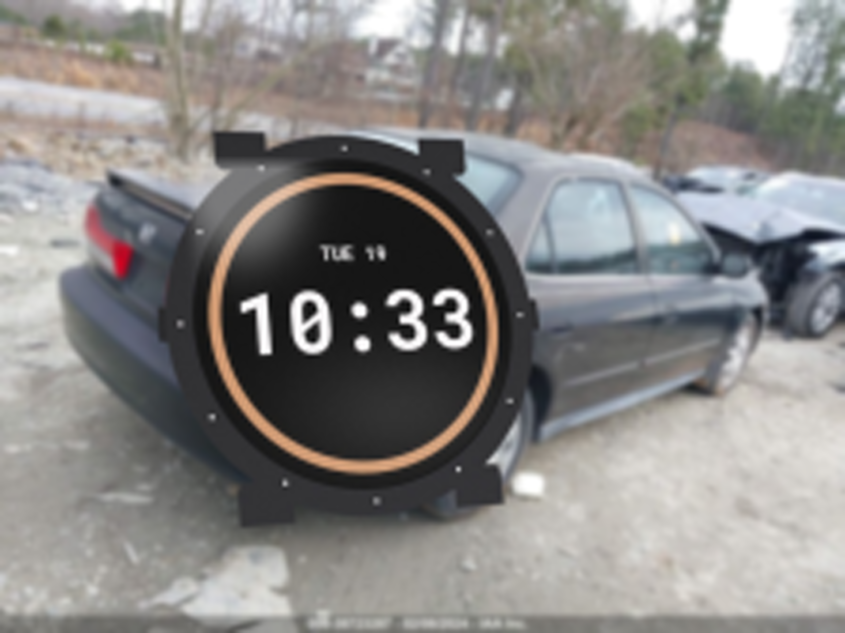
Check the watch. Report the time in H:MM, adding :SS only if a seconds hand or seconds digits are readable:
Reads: 10:33
